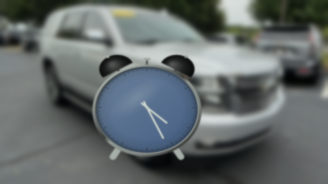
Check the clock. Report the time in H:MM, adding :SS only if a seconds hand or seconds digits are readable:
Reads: 4:26
